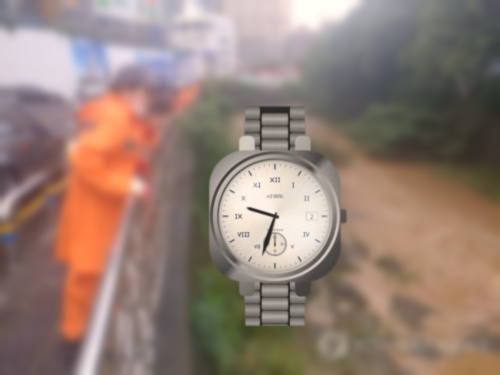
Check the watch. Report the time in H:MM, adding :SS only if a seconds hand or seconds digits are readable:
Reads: 9:33
